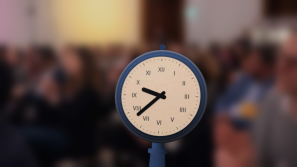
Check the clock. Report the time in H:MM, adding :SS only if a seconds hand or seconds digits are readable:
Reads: 9:38
